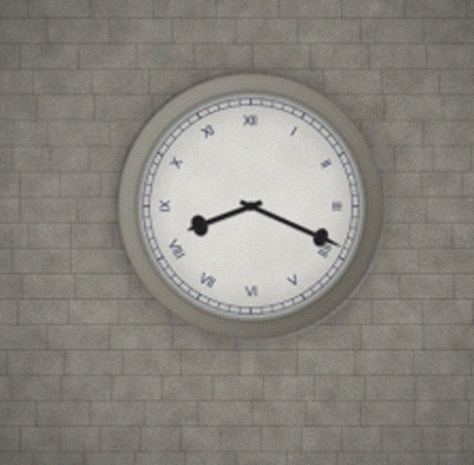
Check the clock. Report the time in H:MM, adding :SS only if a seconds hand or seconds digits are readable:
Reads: 8:19
